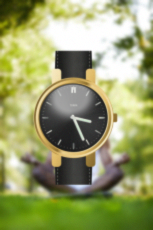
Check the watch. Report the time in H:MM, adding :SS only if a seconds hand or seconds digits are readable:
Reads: 3:26
